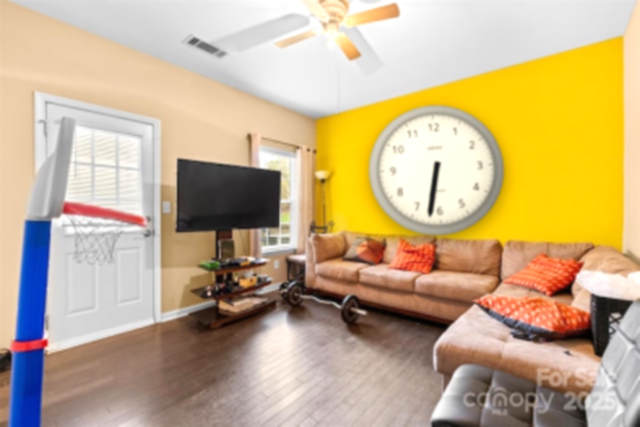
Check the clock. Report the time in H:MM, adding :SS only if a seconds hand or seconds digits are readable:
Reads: 6:32
